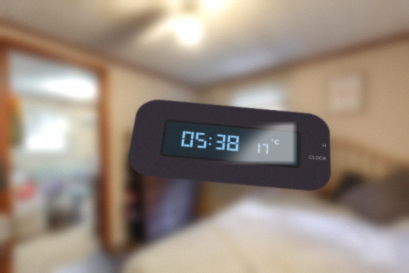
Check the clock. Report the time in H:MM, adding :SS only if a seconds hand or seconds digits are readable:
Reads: 5:38
